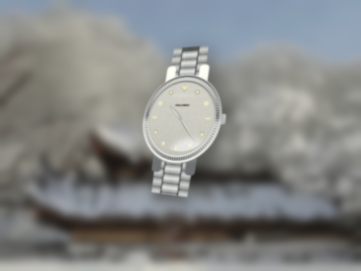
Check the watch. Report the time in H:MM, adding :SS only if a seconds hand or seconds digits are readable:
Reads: 10:23
